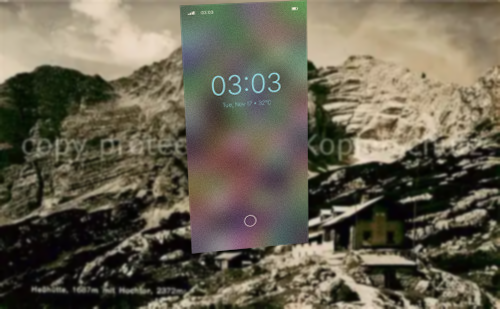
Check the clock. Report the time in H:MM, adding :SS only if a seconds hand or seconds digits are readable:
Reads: 3:03
